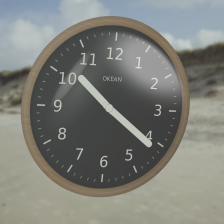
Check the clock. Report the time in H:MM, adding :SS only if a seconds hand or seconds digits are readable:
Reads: 10:21
